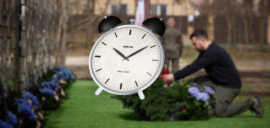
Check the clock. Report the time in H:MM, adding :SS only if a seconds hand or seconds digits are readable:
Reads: 10:09
